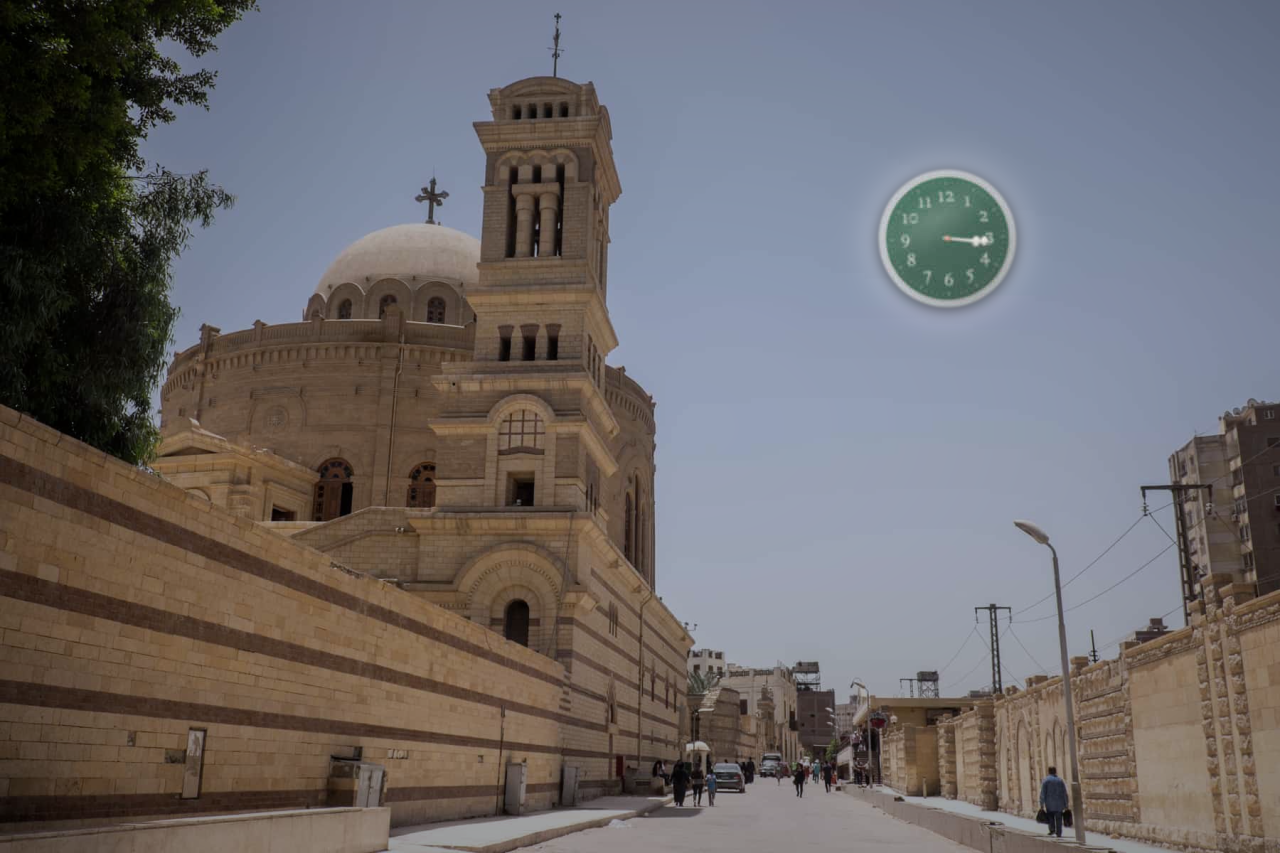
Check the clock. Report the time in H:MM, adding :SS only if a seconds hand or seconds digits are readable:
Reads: 3:16
